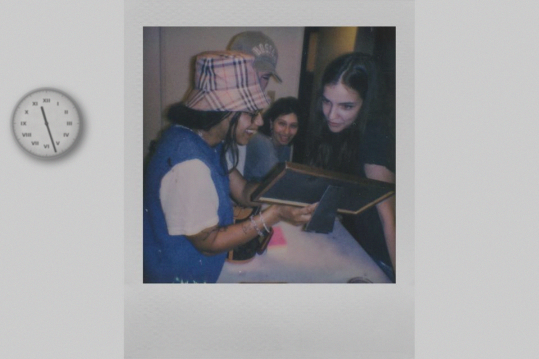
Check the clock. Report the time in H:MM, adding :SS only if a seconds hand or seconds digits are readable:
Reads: 11:27
